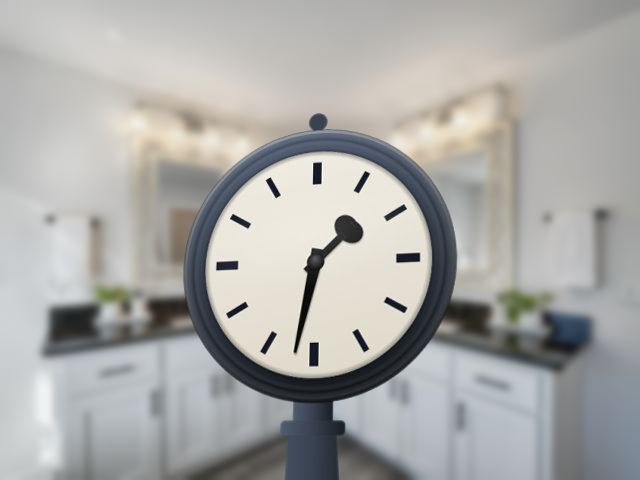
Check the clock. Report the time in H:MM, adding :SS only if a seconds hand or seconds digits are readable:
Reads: 1:32
